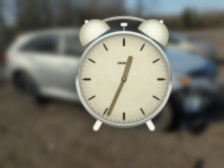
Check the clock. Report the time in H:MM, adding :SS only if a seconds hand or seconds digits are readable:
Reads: 12:34
